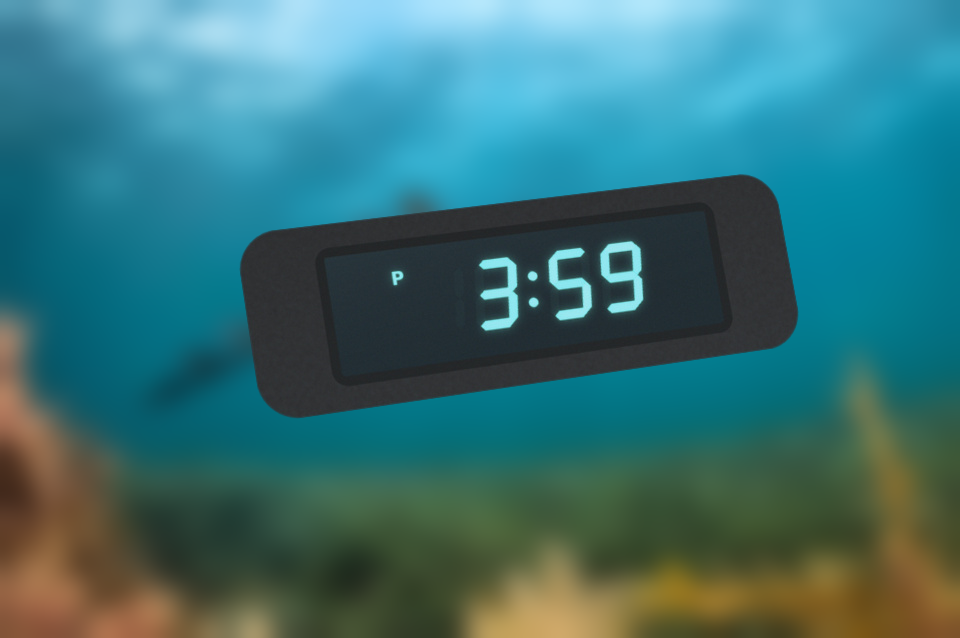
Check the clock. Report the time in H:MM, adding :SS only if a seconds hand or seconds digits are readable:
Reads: 3:59
